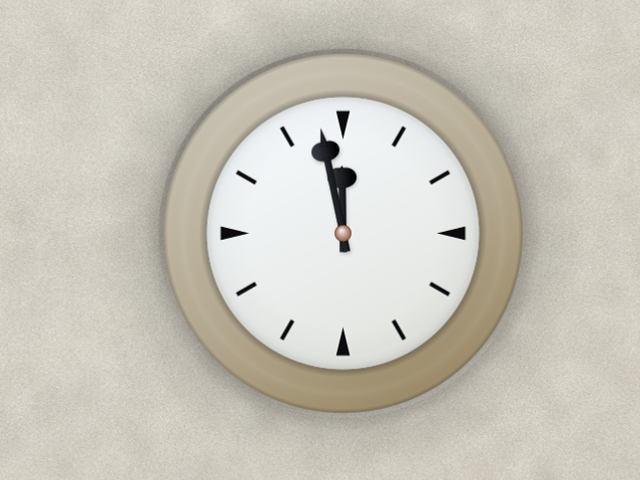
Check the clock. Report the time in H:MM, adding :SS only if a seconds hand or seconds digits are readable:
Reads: 11:58
